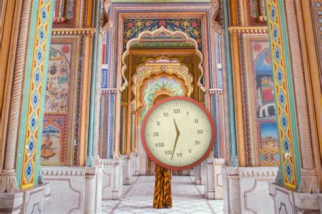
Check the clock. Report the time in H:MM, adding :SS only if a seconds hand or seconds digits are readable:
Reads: 11:33
